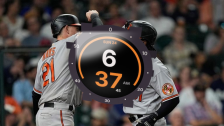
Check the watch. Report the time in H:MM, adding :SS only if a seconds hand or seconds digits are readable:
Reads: 6:37
